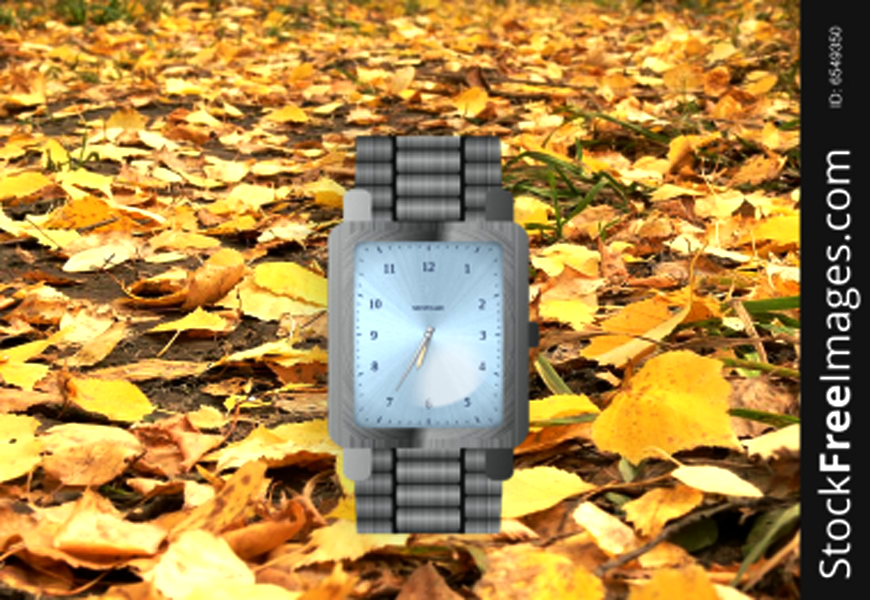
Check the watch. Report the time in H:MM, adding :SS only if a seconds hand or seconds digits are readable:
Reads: 6:35
